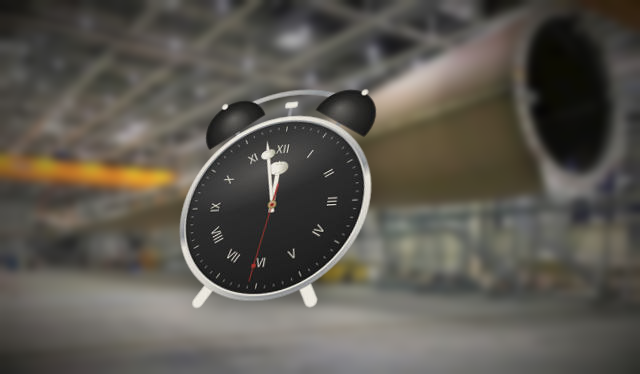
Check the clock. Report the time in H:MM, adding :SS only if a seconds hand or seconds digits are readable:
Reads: 11:57:31
